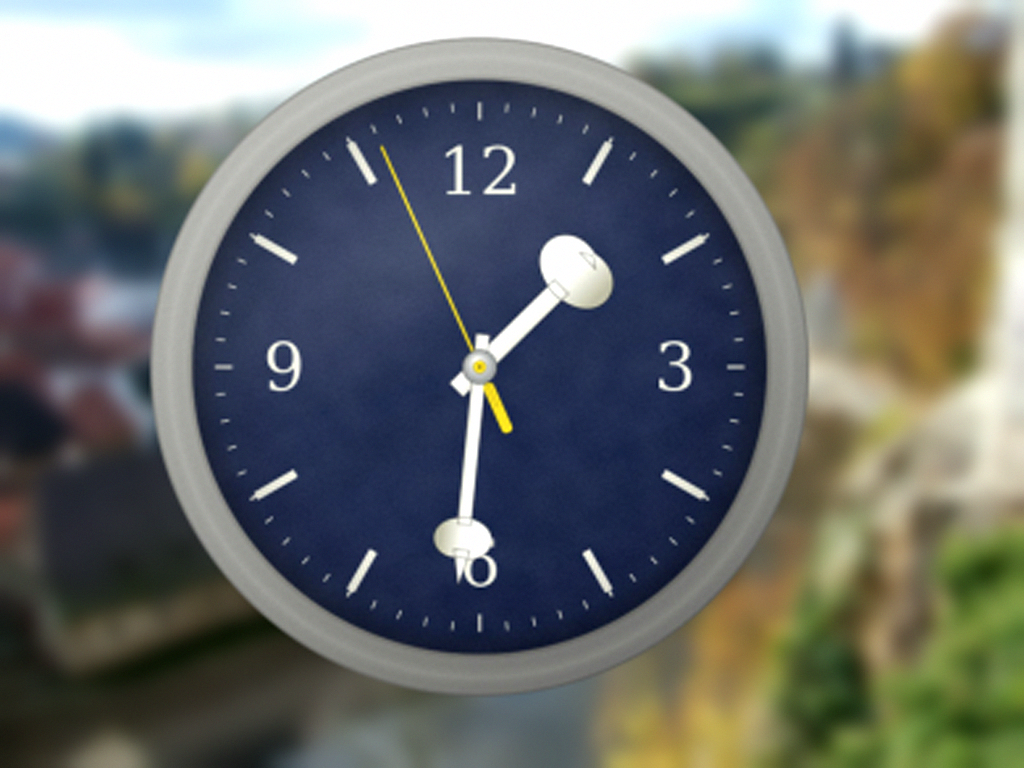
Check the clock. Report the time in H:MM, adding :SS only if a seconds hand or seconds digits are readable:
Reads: 1:30:56
